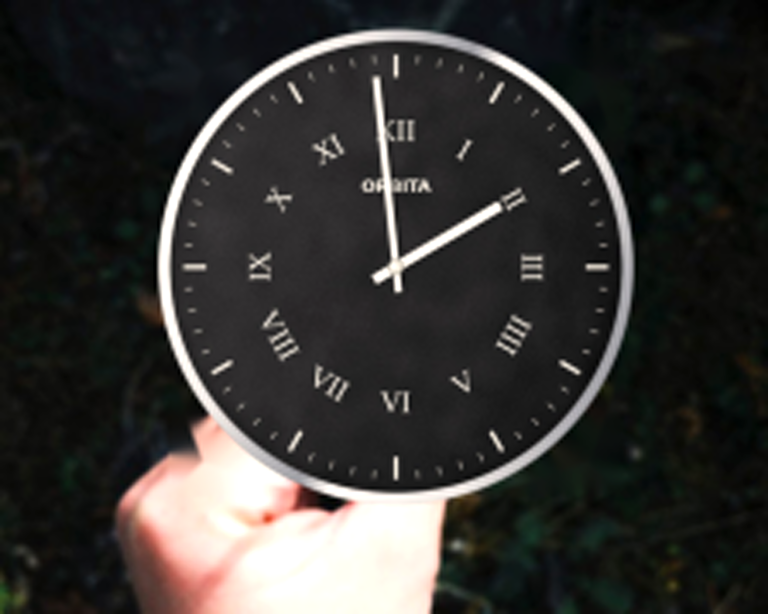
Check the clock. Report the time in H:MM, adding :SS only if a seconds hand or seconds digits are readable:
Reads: 1:59
